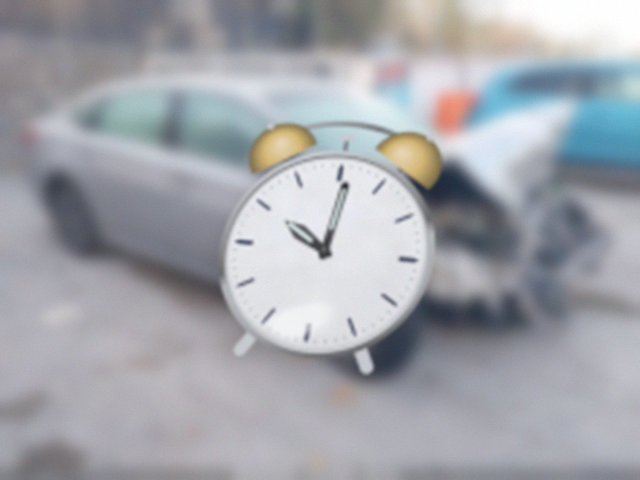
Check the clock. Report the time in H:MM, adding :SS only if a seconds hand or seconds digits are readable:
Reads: 10:01
